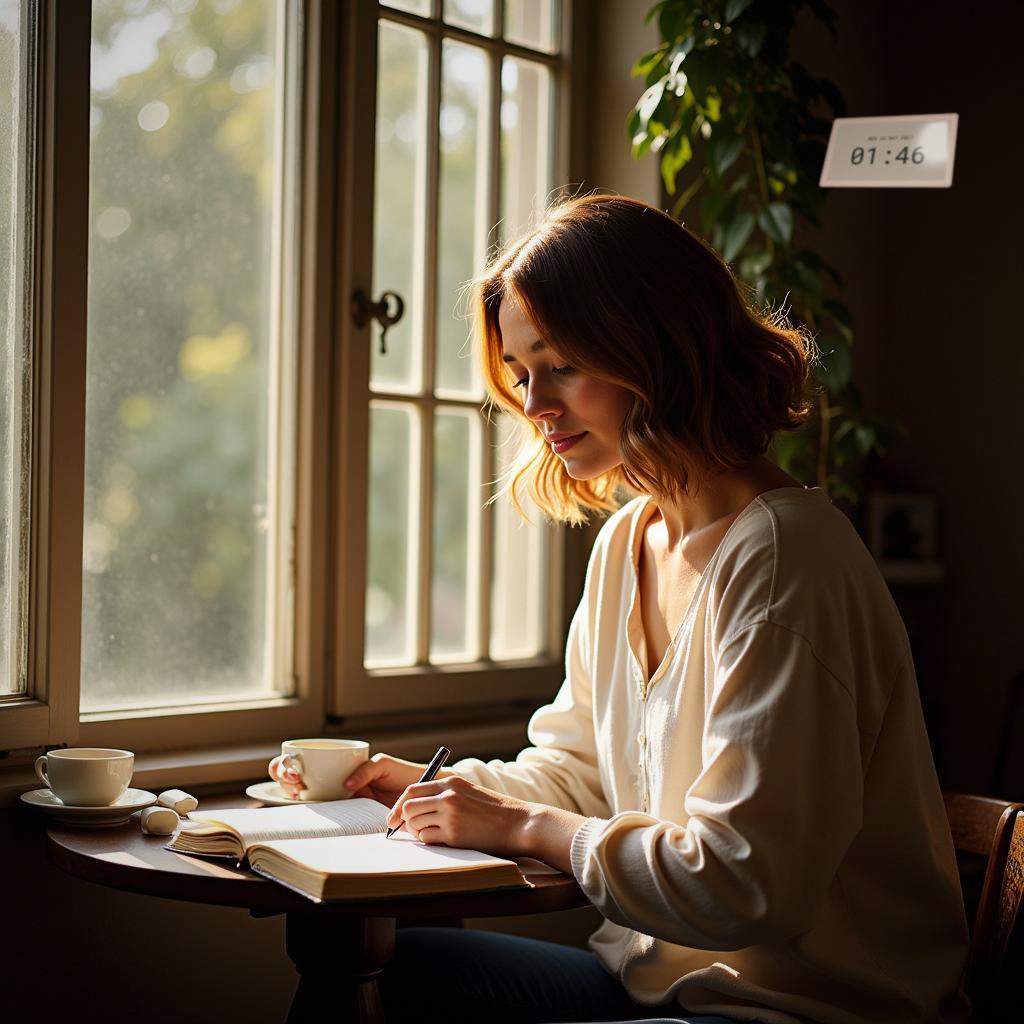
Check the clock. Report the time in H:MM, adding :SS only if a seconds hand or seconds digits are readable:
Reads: 1:46
